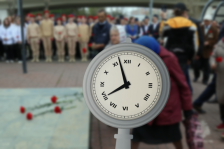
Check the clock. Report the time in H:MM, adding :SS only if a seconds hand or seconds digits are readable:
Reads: 7:57
